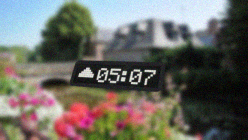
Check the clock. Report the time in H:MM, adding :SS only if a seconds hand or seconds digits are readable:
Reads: 5:07
